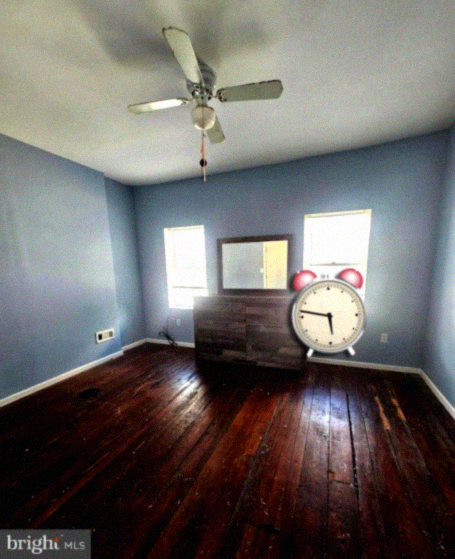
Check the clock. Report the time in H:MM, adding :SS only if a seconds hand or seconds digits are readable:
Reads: 5:47
